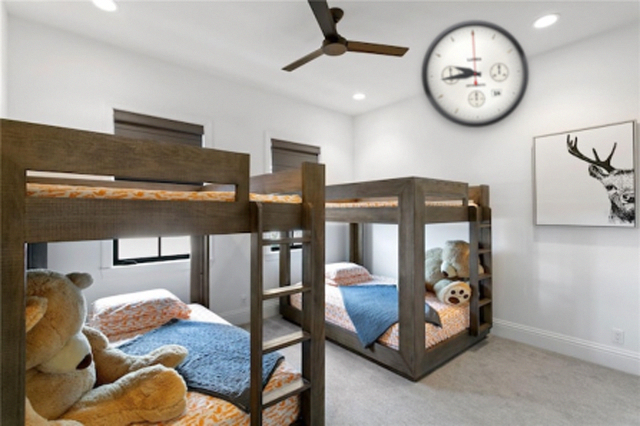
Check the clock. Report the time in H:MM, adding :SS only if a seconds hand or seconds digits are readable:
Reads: 9:44
